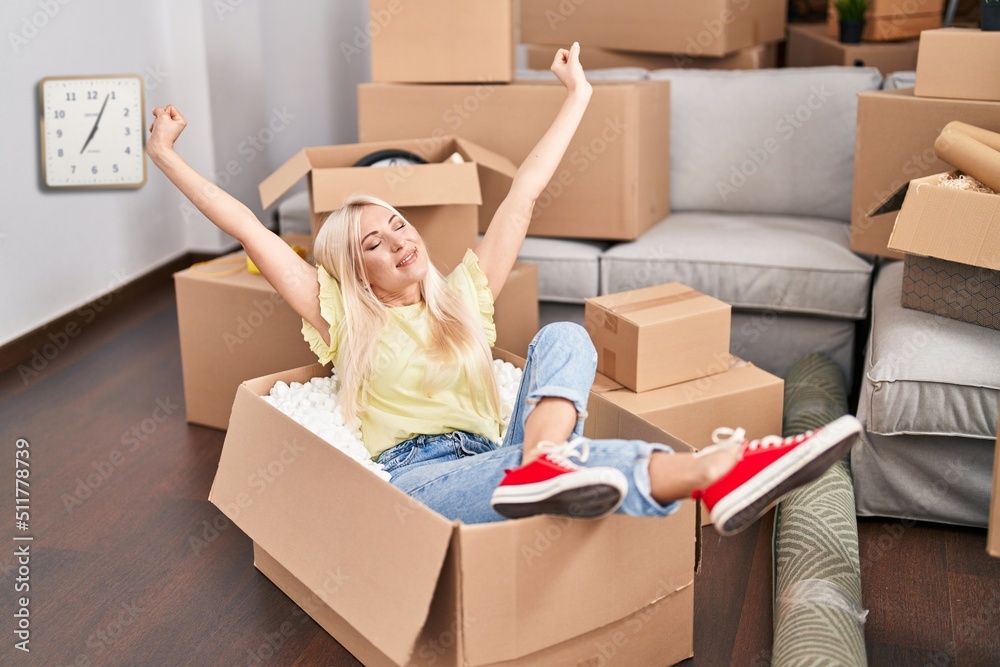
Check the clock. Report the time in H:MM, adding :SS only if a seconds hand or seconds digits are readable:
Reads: 7:04
